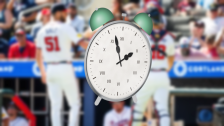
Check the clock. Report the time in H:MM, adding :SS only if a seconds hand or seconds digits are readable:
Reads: 1:57
